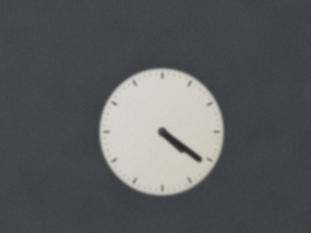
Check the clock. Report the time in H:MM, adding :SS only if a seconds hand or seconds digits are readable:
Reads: 4:21
